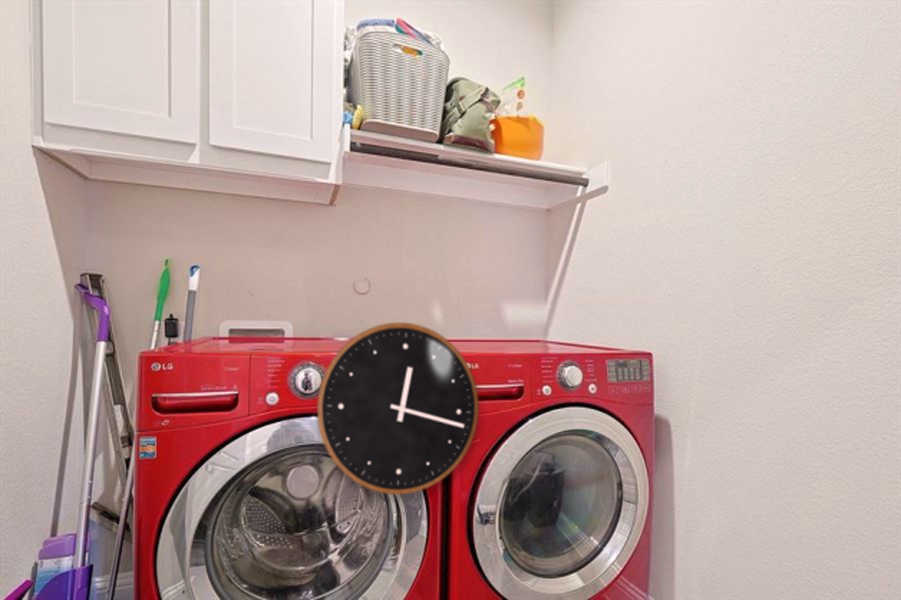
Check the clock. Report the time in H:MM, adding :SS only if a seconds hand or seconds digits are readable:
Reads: 12:17
